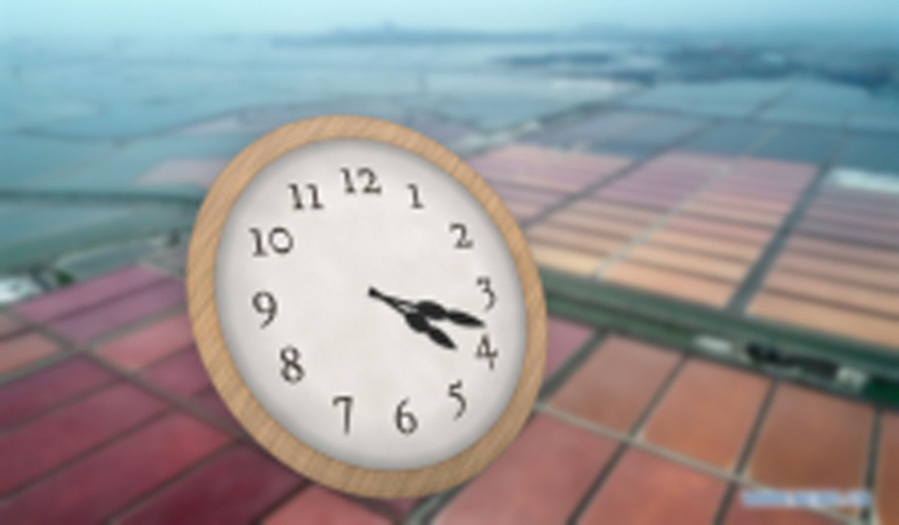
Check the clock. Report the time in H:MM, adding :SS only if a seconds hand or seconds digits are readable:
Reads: 4:18
